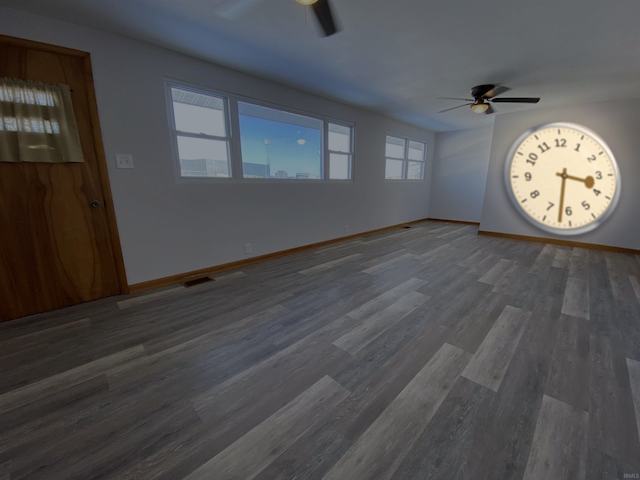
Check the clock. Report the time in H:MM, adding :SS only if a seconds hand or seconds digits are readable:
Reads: 3:32
